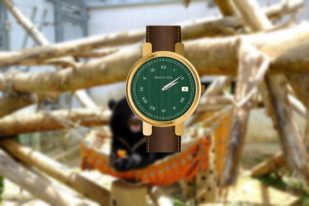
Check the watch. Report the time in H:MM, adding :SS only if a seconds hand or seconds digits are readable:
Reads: 2:09
